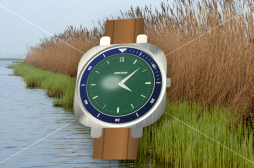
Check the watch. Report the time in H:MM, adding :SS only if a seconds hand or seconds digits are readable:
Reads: 4:08
